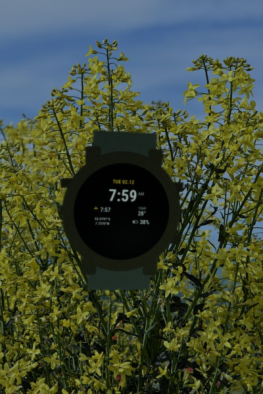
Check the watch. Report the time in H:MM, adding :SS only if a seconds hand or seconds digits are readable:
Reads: 7:59
